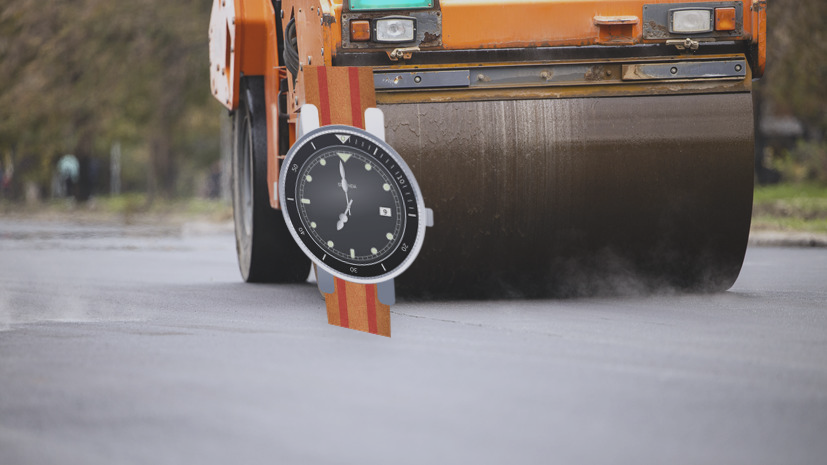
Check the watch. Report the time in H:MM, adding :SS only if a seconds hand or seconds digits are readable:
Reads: 6:59
